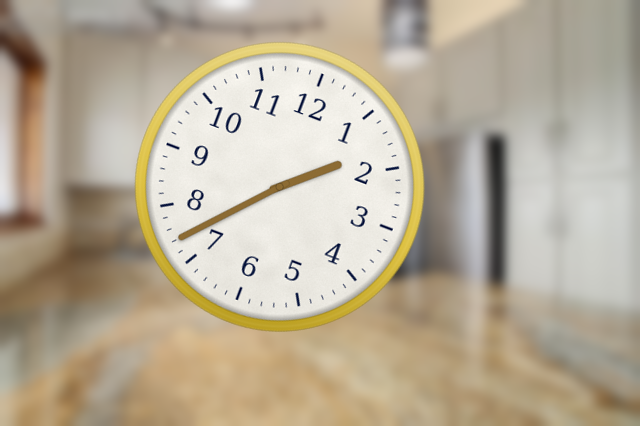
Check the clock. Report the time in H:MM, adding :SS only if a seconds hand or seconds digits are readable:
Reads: 1:37
